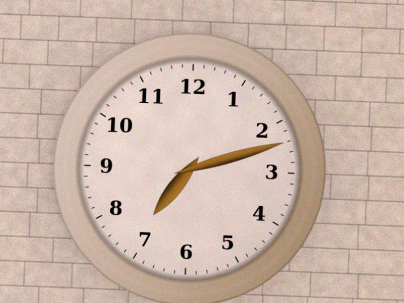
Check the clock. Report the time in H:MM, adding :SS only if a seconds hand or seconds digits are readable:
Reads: 7:12
